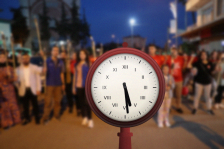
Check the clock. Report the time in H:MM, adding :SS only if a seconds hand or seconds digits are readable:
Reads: 5:29
